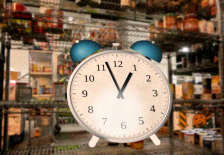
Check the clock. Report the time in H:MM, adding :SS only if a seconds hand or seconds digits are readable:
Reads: 12:57
